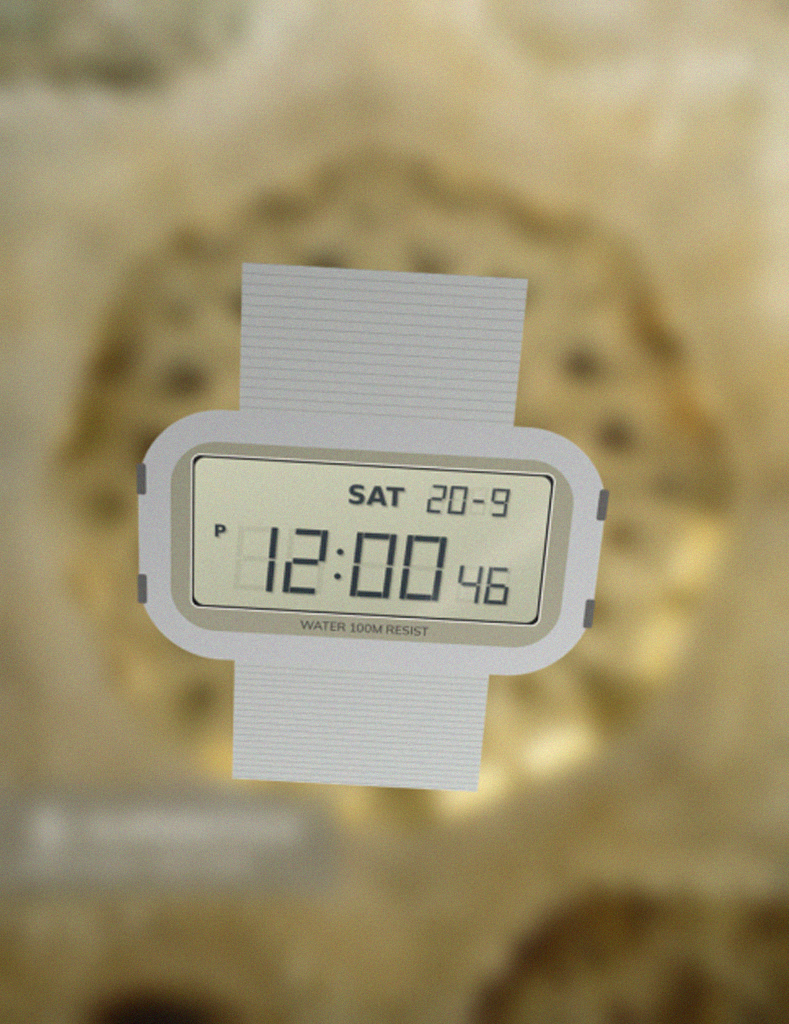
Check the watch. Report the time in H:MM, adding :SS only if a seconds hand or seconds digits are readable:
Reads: 12:00:46
